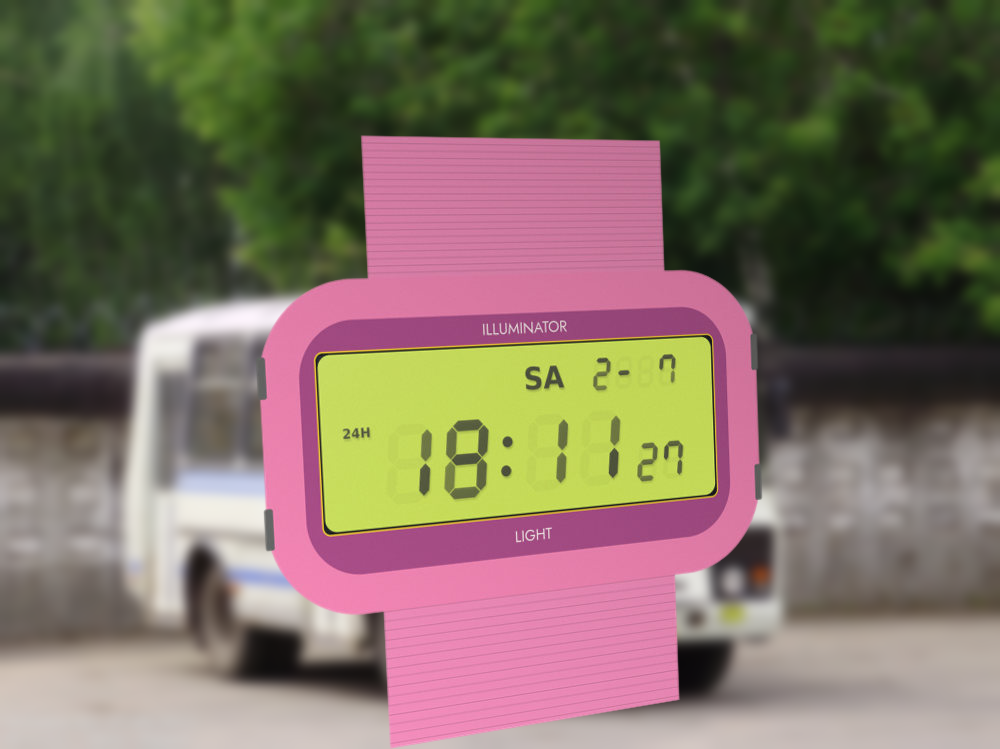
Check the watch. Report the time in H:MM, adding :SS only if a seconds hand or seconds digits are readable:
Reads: 18:11:27
